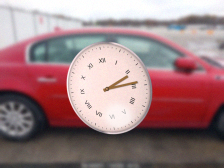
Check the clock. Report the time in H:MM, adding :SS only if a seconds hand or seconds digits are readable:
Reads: 2:14
